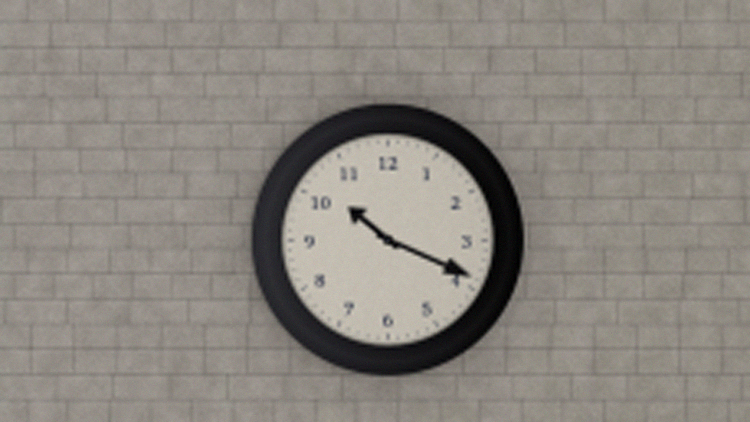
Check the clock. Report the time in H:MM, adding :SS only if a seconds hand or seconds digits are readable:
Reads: 10:19
